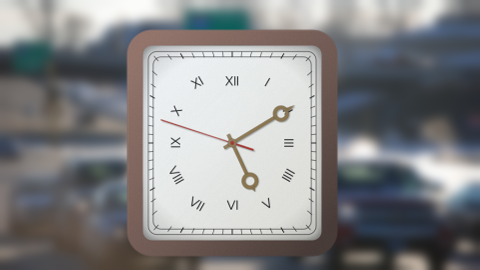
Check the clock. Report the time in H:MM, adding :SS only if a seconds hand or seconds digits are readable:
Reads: 5:09:48
